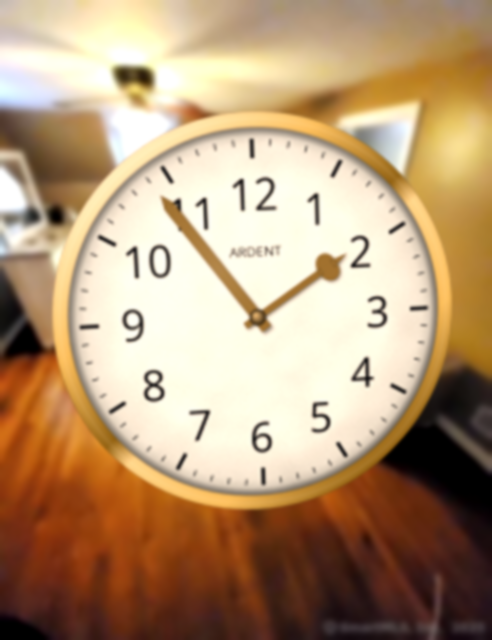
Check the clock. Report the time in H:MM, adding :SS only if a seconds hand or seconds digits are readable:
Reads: 1:54
